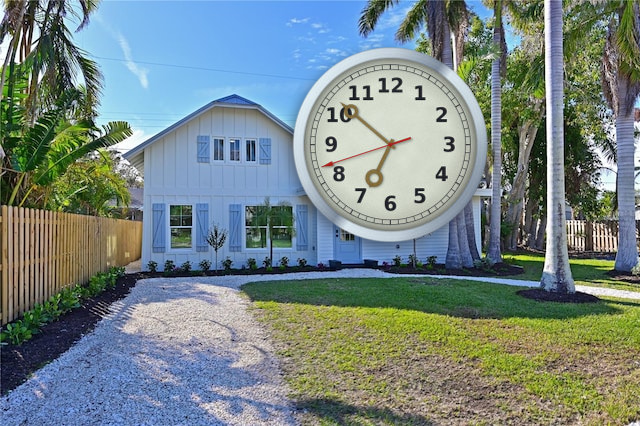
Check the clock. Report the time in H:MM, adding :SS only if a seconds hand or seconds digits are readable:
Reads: 6:51:42
